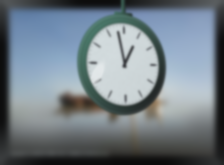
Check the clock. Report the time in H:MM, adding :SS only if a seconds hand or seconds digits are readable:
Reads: 12:58
